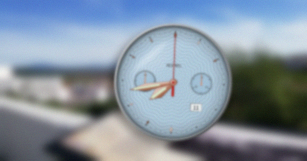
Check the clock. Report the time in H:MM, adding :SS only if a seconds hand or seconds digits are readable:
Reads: 7:43
